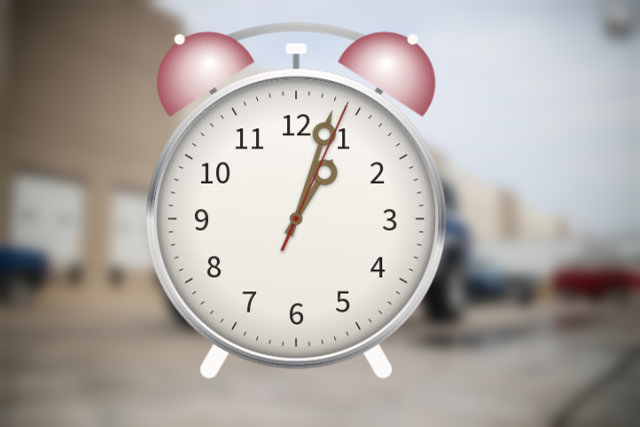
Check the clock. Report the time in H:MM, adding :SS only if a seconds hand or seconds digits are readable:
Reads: 1:03:04
